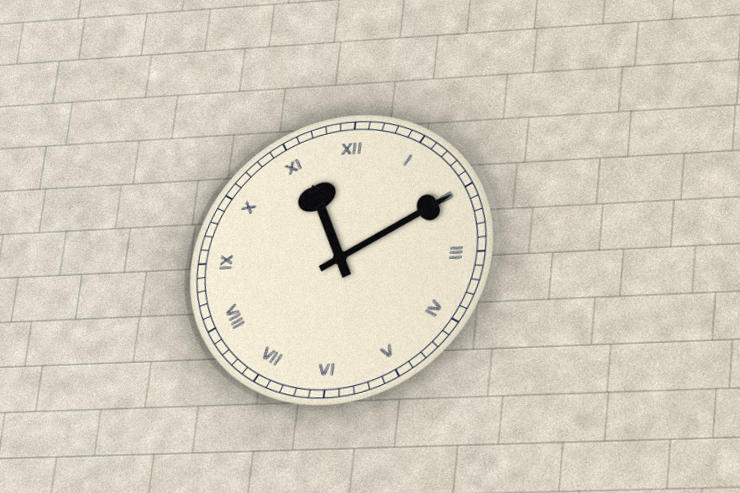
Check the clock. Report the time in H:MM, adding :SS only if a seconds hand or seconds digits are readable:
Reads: 11:10
